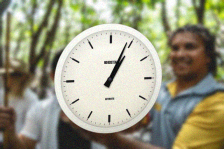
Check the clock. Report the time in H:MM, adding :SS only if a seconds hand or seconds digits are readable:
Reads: 1:04
